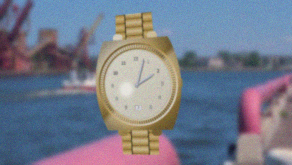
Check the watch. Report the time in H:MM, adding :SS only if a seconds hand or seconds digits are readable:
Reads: 2:03
